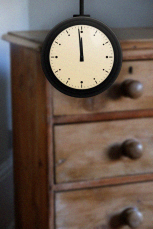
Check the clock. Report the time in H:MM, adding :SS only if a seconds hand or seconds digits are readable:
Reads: 11:59
